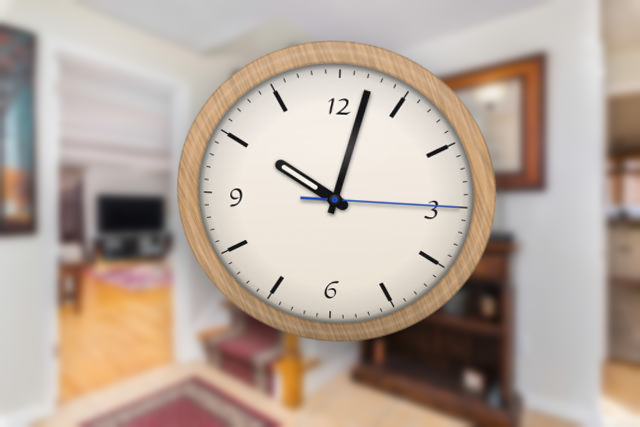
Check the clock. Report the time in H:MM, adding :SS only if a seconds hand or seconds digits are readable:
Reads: 10:02:15
